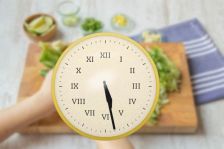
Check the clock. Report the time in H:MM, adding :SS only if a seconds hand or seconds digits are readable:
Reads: 5:28
